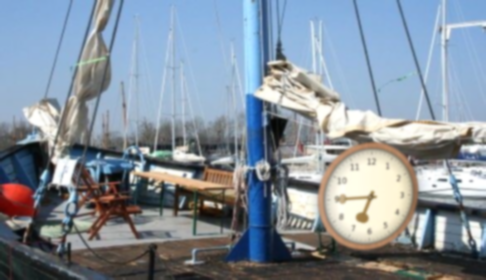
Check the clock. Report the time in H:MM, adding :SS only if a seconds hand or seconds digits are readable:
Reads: 6:45
